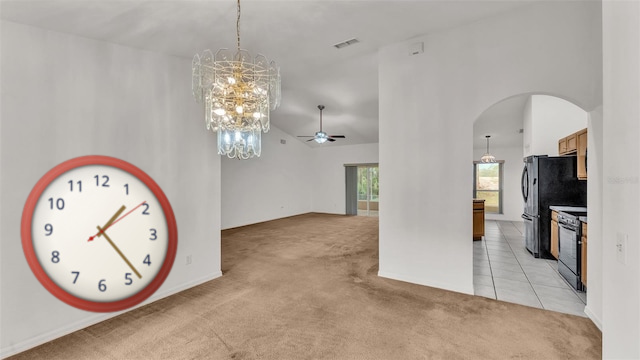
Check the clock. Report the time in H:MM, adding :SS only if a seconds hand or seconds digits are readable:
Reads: 1:23:09
